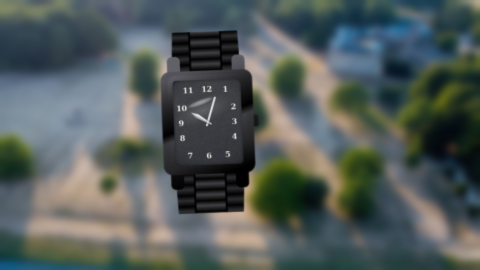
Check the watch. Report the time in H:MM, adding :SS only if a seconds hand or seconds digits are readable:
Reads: 10:03
